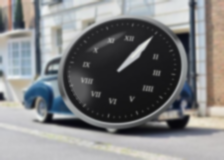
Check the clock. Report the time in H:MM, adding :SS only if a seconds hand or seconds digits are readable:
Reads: 1:05
